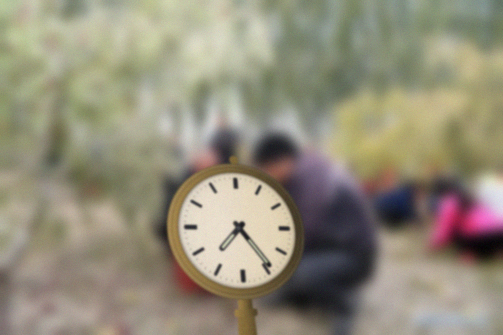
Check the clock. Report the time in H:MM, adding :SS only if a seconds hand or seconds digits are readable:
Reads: 7:24
